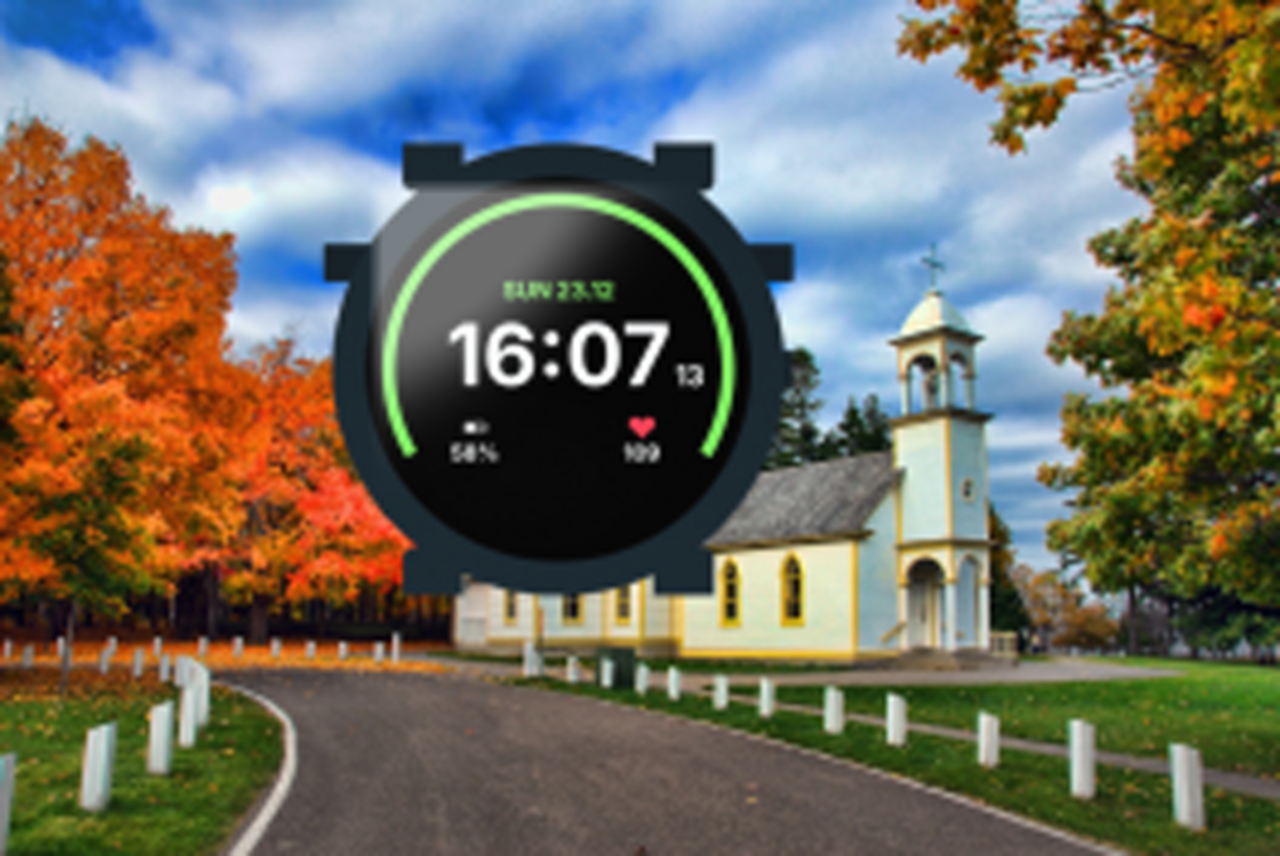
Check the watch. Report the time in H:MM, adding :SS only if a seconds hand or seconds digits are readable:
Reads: 16:07
